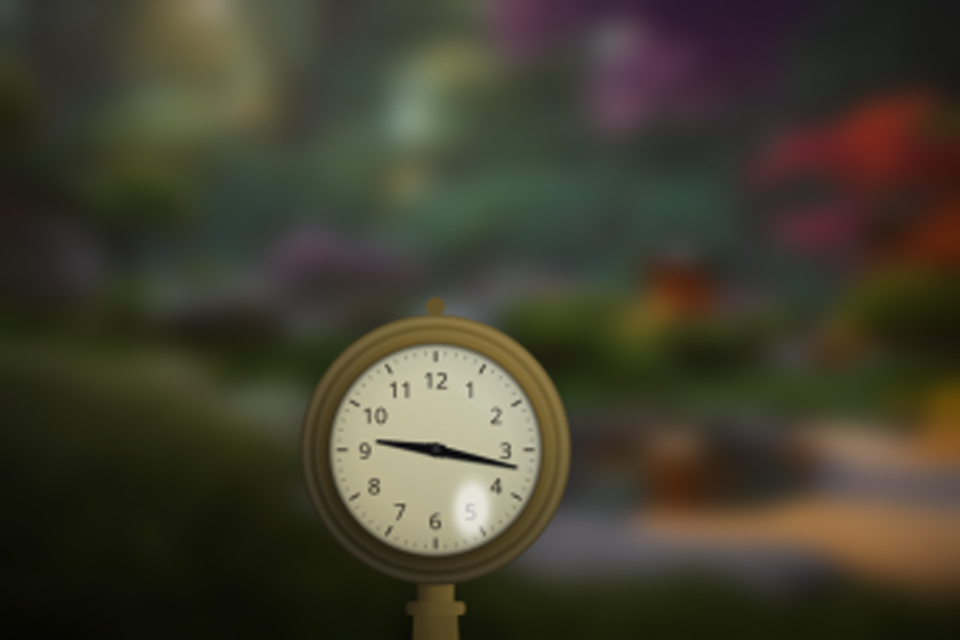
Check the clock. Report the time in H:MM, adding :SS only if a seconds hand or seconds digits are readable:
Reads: 9:17
